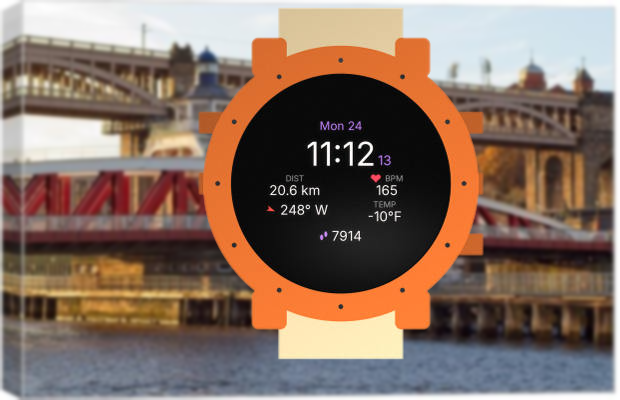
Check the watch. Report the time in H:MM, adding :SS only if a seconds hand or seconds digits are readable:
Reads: 11:12:13
